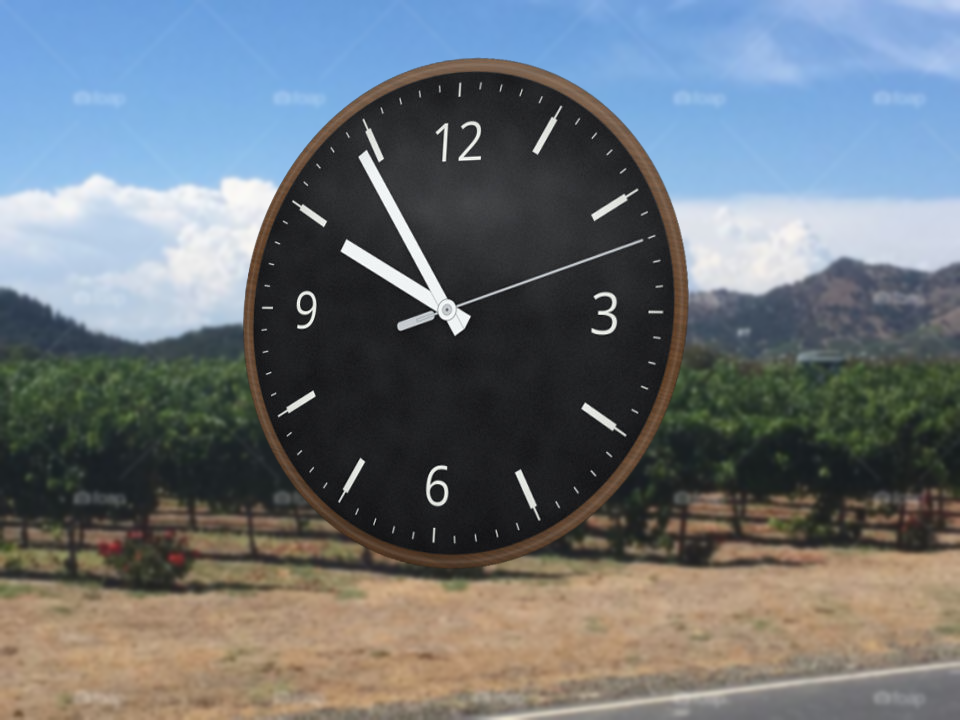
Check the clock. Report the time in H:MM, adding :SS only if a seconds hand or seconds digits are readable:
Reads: 9:54:12
